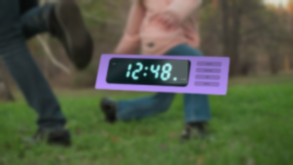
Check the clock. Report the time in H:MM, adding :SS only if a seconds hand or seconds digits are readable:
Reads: 12:48
